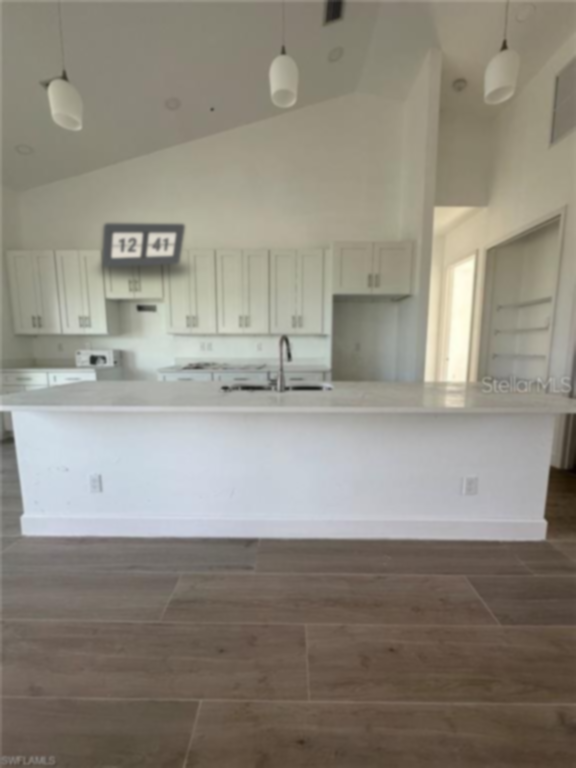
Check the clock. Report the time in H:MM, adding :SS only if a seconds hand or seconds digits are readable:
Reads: 12:41
